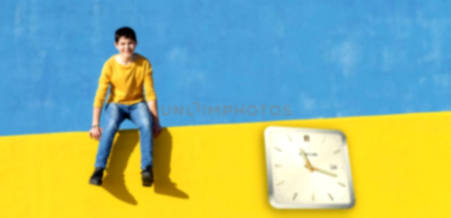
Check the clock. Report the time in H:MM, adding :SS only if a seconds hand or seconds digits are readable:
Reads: 11:18
